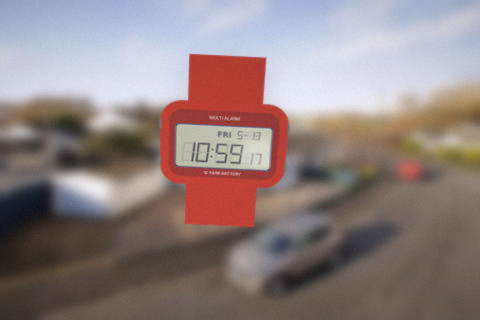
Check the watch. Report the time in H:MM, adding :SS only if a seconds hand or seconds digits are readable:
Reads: 10:59:17
